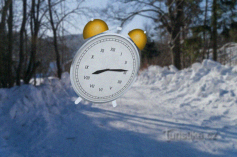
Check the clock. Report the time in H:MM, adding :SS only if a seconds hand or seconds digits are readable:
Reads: 8:14
